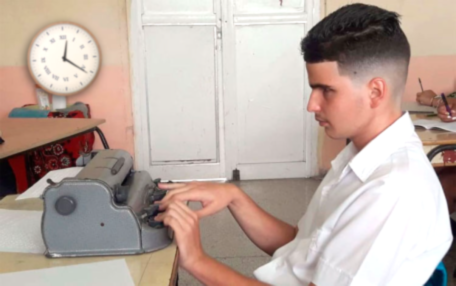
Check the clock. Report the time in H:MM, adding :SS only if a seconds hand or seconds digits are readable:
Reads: 12:21
